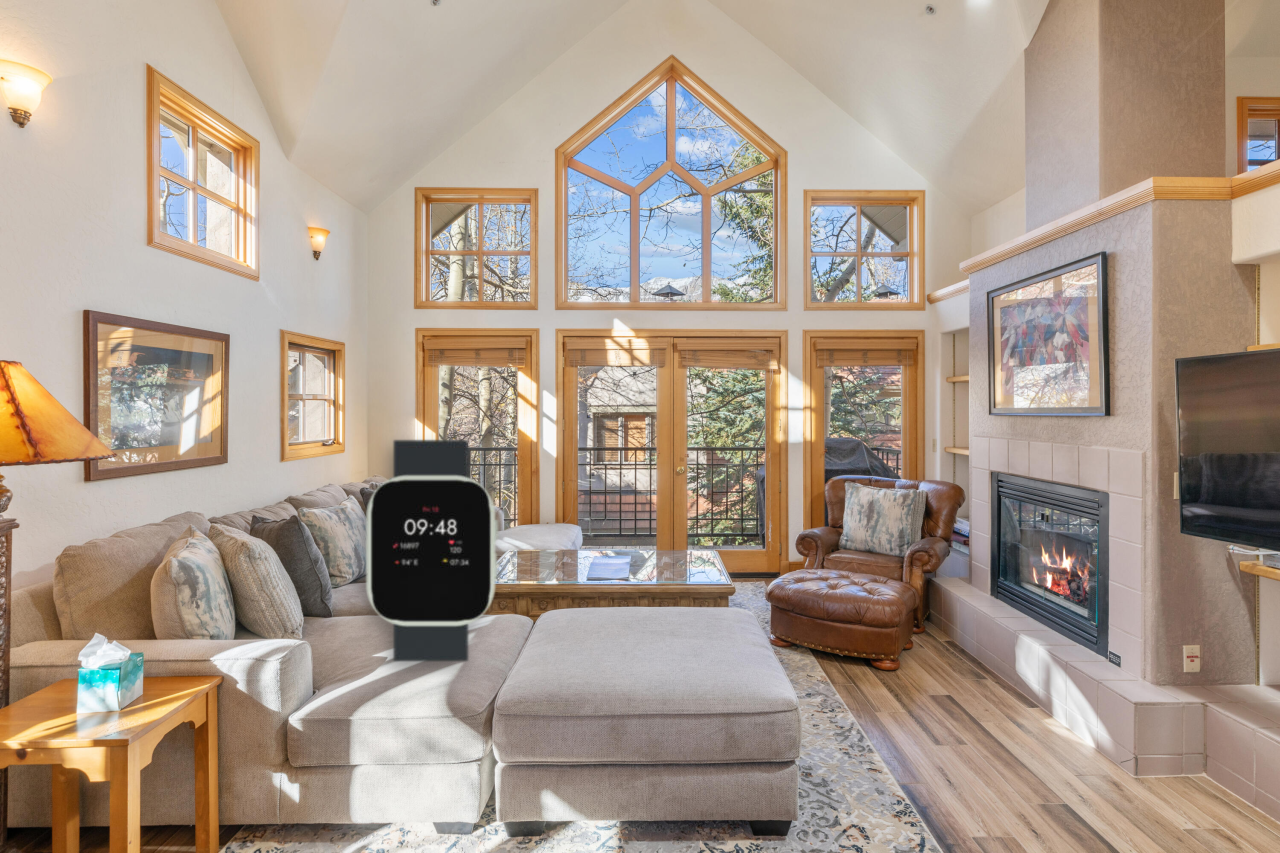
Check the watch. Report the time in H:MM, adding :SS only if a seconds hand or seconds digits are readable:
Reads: 9:48
